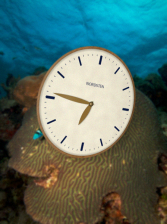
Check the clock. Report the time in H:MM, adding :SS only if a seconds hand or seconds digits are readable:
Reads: 6:46
